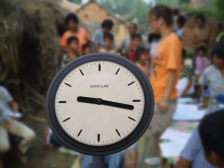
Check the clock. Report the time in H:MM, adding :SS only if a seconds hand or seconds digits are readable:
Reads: 9:17
